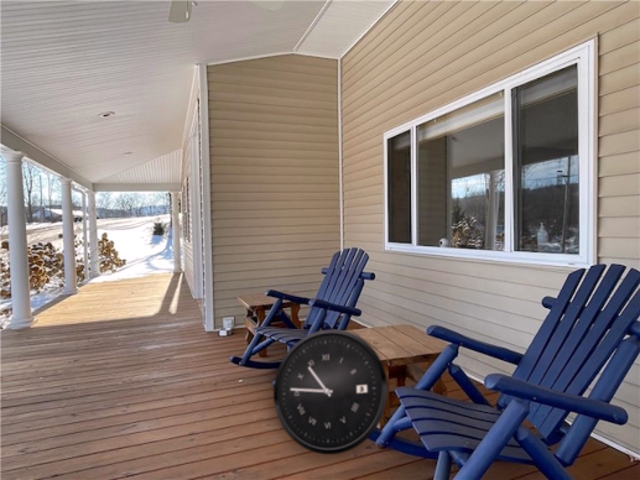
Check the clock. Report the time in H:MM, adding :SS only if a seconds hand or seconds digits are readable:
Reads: 10:46
